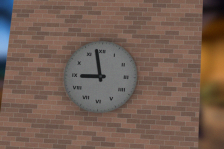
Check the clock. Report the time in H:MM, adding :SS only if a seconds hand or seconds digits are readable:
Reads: 8:58
